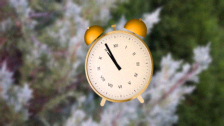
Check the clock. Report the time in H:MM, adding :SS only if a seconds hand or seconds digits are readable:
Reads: 10:56
